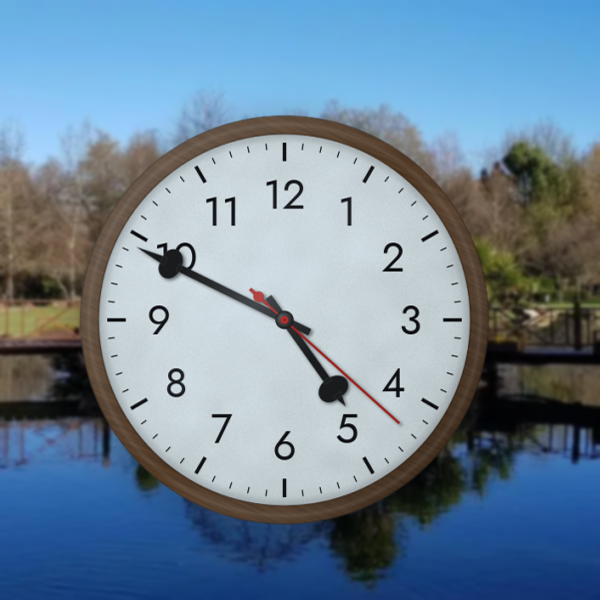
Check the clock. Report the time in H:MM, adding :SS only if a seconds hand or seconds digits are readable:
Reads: 4:49:22
